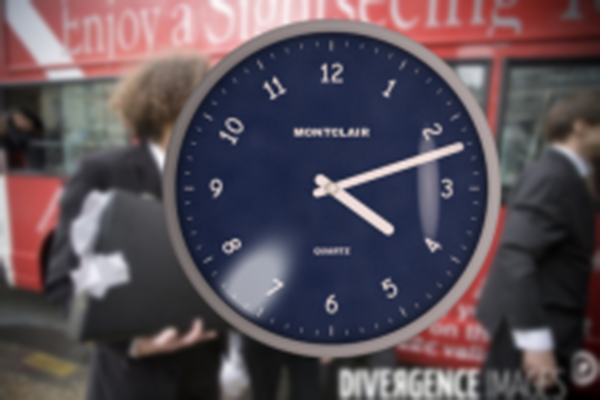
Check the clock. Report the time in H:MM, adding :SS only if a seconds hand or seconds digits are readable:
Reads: 4:12
